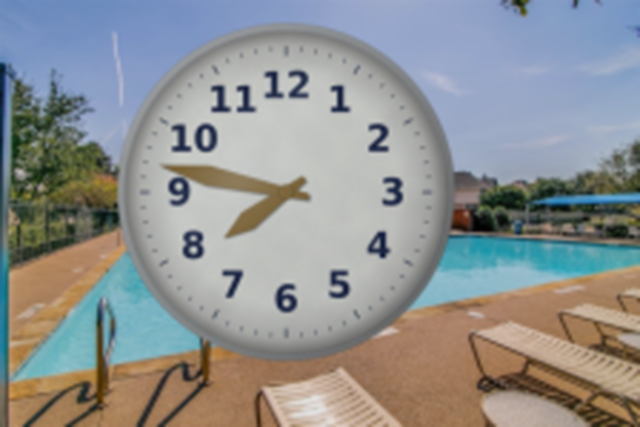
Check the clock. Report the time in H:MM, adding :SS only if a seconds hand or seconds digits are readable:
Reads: 7:47
